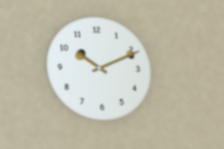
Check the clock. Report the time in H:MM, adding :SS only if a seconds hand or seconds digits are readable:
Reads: 10:11
